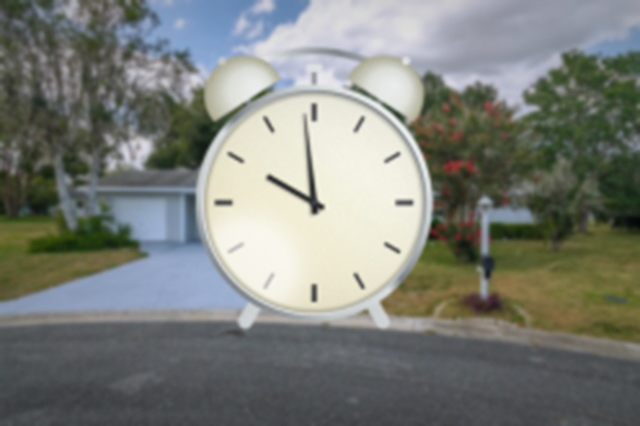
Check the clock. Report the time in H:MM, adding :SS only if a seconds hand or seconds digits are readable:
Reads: 9:59
